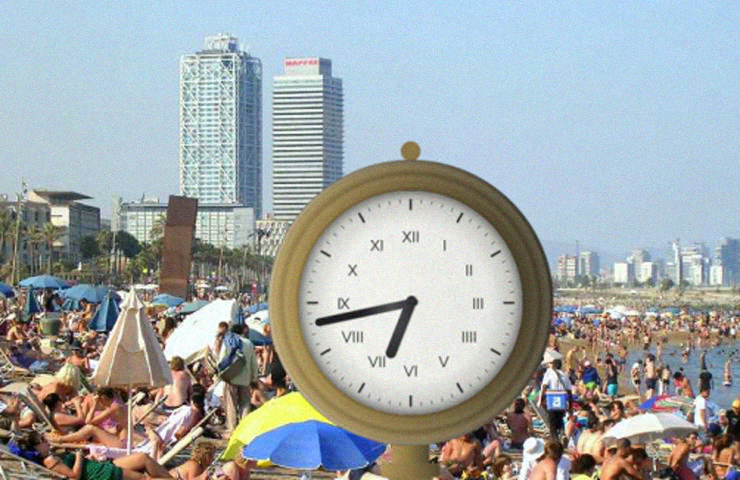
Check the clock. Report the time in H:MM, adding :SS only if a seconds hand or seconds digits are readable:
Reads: 6:43
